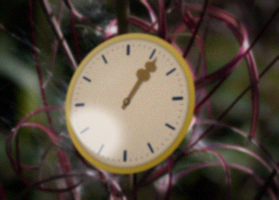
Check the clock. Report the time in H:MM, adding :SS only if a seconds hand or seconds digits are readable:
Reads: 1:06
